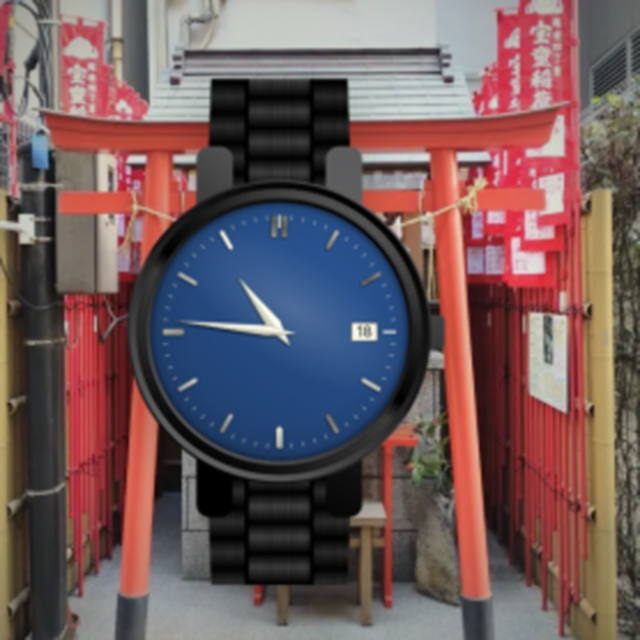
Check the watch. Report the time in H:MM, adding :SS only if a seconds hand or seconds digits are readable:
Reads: 10:46
